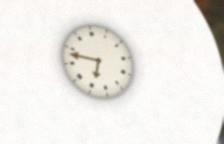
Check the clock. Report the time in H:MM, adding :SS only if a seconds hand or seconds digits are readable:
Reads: 6:48
